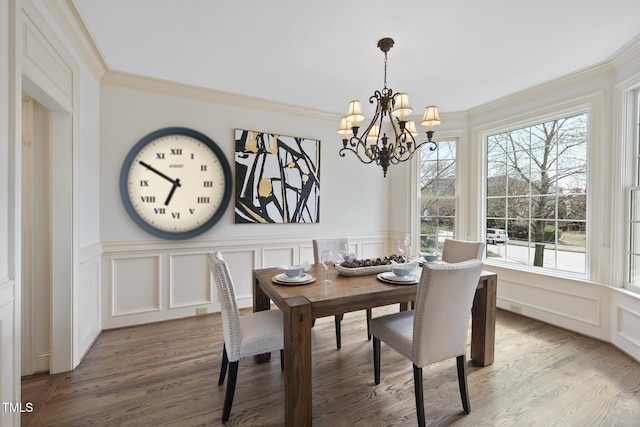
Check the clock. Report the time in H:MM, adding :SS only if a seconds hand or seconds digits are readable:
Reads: 6:50
